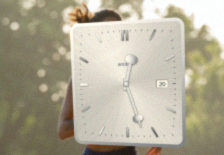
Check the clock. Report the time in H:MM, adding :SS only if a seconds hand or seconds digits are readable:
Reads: 12:27
